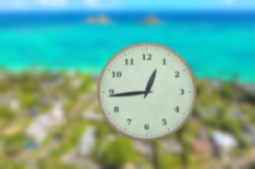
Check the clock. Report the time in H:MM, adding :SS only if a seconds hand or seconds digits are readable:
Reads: 12:44
